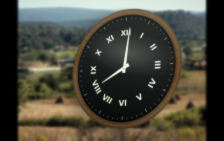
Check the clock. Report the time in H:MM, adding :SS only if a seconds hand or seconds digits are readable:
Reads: 8:01
